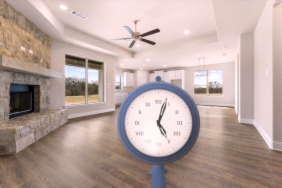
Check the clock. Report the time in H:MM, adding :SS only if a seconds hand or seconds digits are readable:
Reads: 5:03
